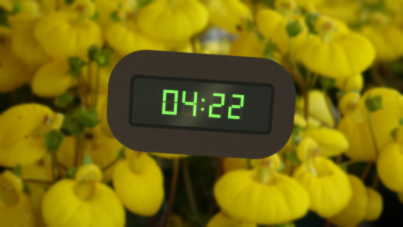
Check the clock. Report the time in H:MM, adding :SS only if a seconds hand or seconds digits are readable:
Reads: 4:22
